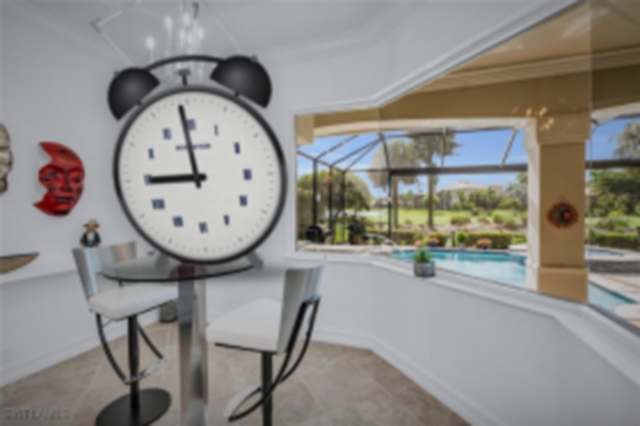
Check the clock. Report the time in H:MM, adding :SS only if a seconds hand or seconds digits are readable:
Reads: 8:59
